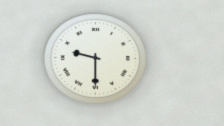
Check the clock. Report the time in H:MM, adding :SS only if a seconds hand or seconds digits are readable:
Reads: 9:30
